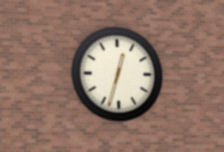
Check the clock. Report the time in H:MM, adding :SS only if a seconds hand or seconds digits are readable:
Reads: 12:33
